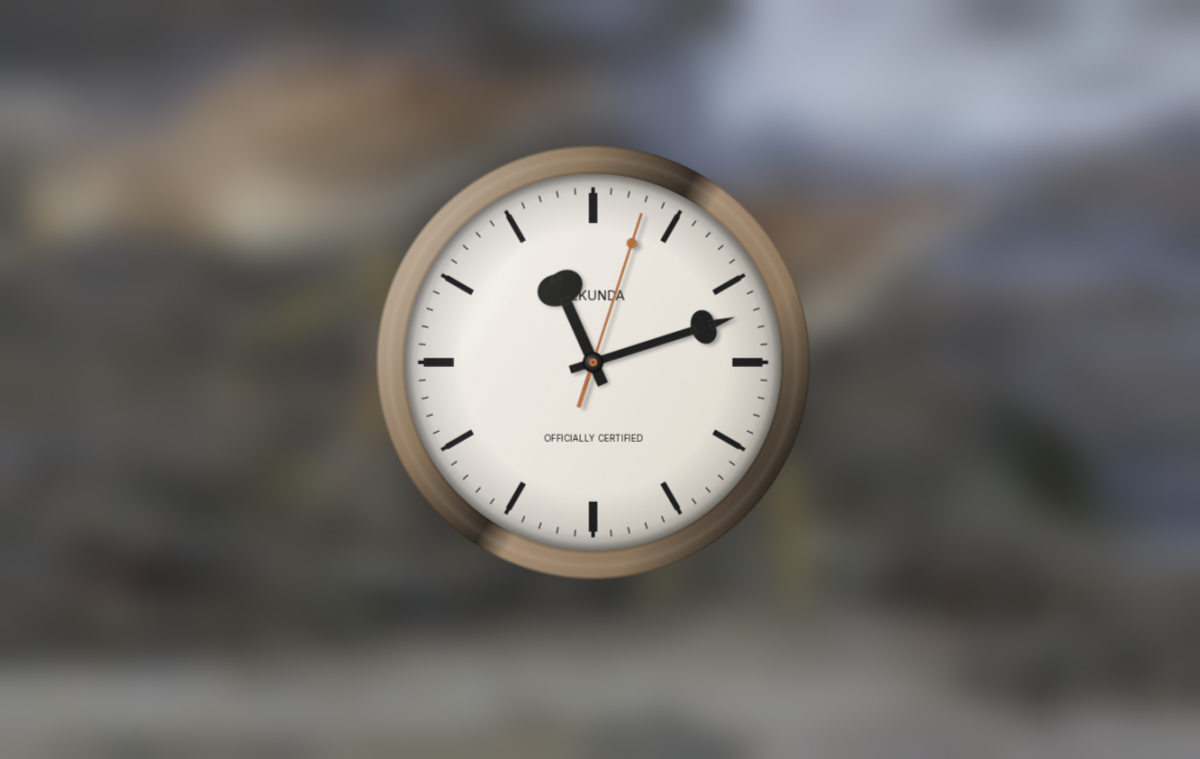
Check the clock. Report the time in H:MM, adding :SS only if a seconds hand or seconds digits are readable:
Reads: 11:12:03
